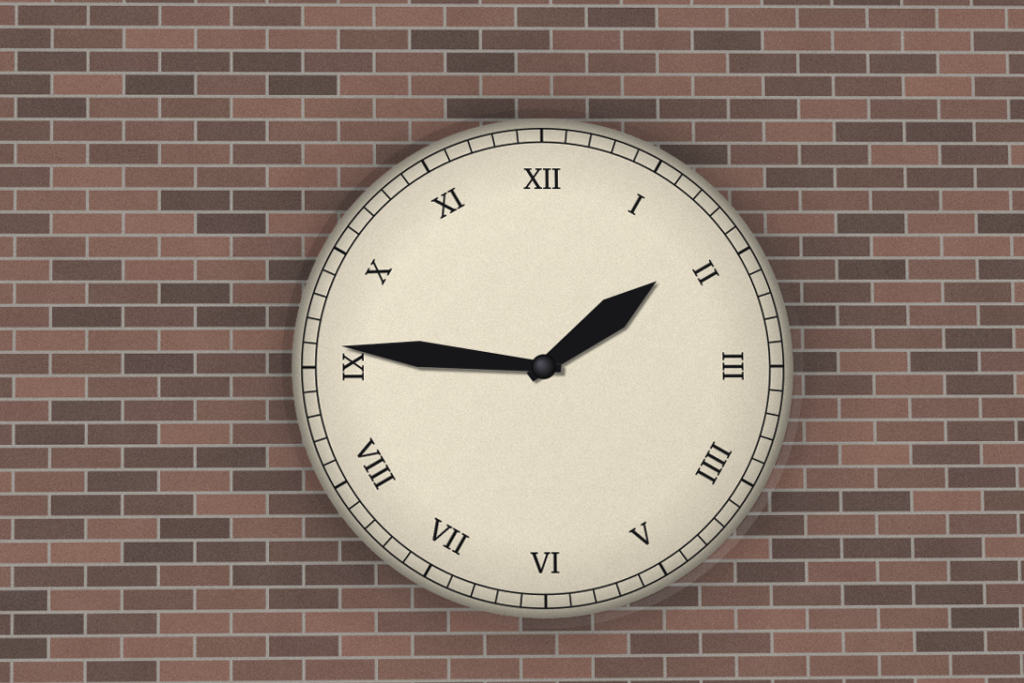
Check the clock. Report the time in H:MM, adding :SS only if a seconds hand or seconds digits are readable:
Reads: 1:46
